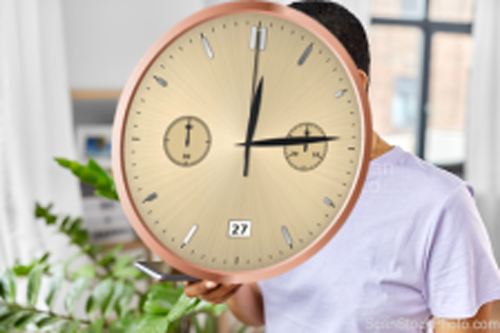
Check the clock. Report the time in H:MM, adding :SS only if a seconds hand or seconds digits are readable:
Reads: 12:14
